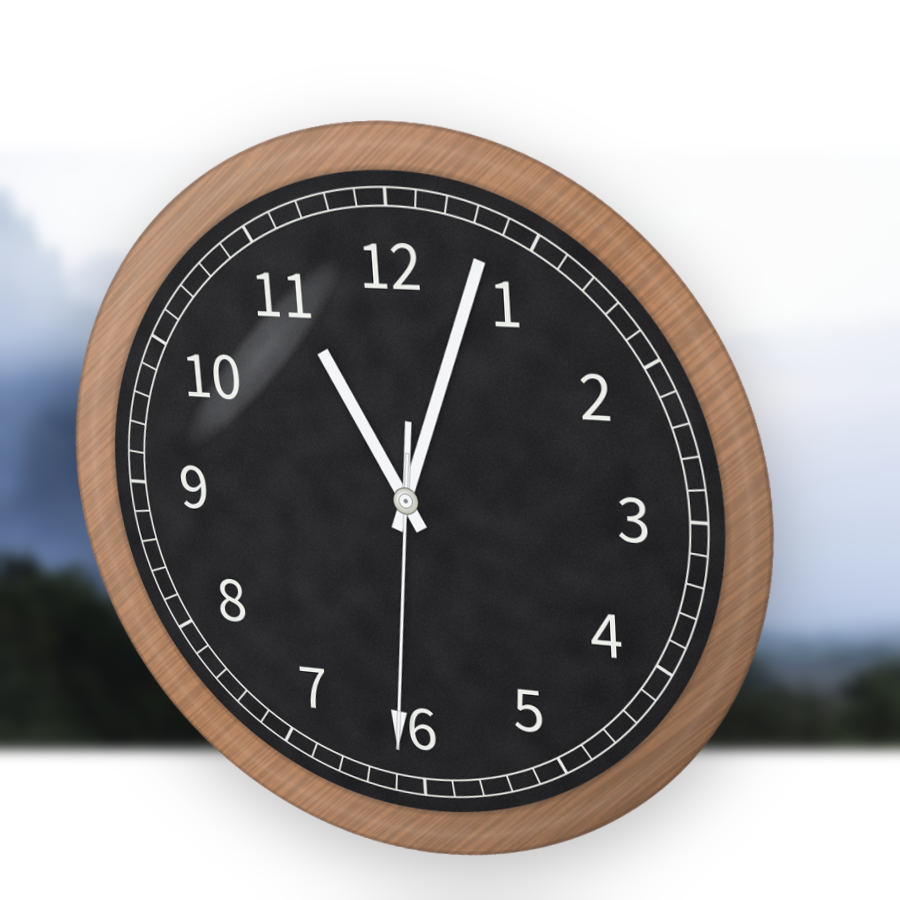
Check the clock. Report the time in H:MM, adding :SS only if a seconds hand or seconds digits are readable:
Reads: 11:03:31
